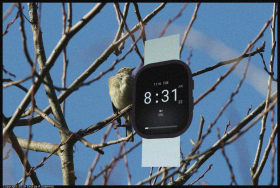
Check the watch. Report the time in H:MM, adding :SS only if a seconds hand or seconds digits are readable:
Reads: 8:31
